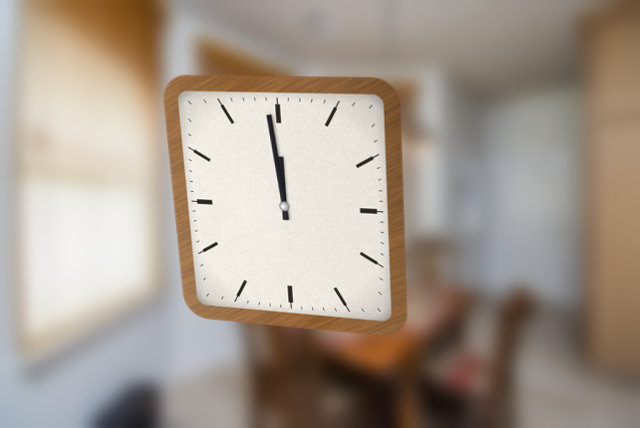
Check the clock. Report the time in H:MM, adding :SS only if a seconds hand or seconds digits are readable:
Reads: 11:59
